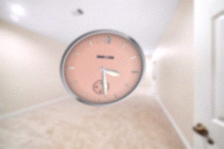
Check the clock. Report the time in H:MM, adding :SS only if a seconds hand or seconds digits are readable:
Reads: 3:28
